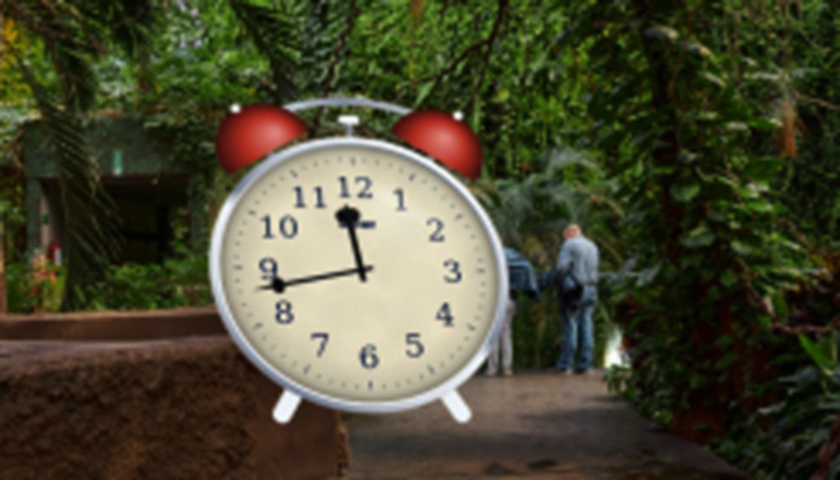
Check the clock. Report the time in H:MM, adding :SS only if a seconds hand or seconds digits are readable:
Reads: 11:43
